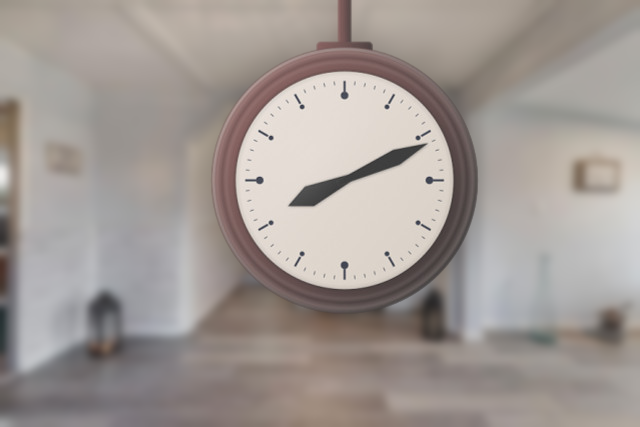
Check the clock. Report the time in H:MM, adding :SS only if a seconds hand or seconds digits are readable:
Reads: 8:11
